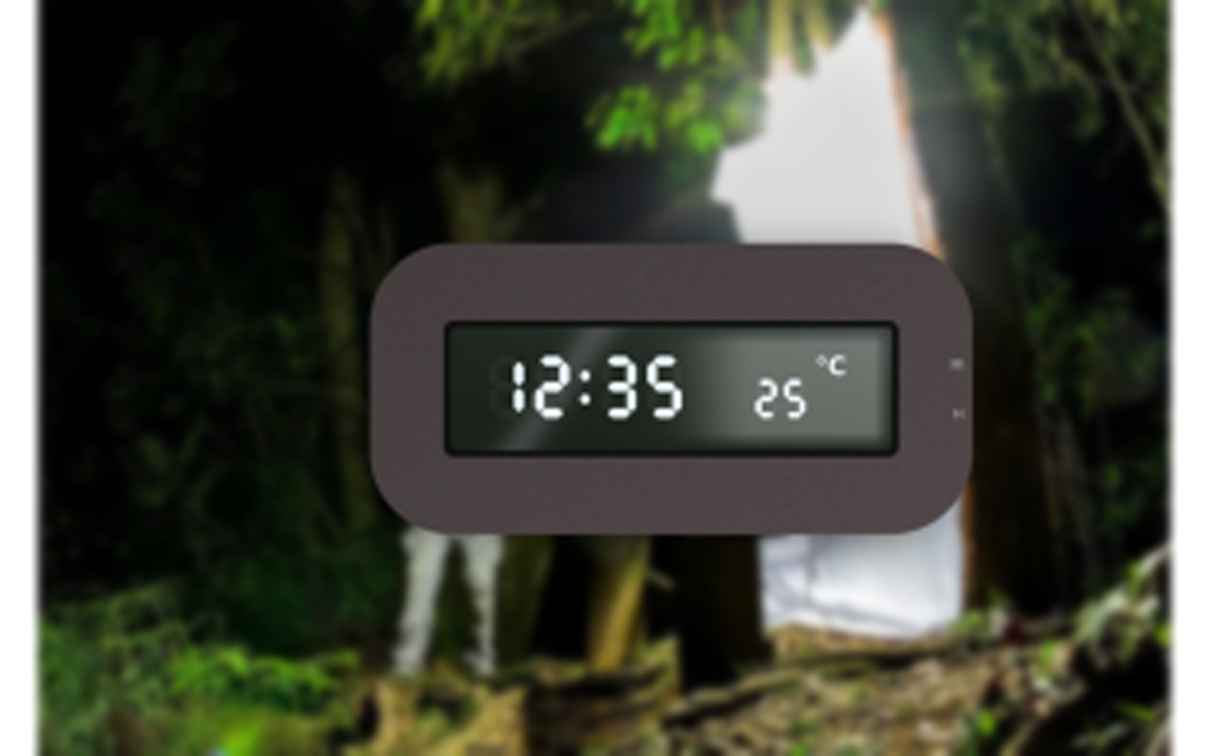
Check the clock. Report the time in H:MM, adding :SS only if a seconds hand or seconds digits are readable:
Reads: 12:35
